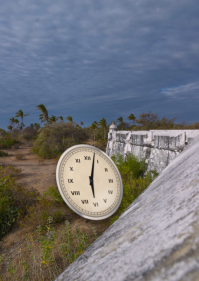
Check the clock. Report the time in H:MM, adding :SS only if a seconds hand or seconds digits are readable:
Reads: 6:03
